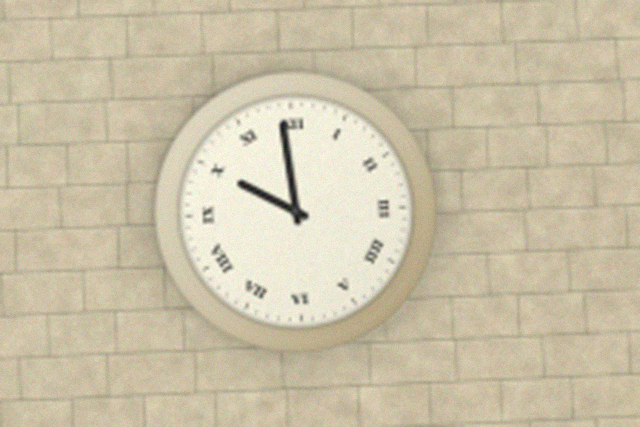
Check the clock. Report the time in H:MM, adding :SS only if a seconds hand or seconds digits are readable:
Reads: 9:59
